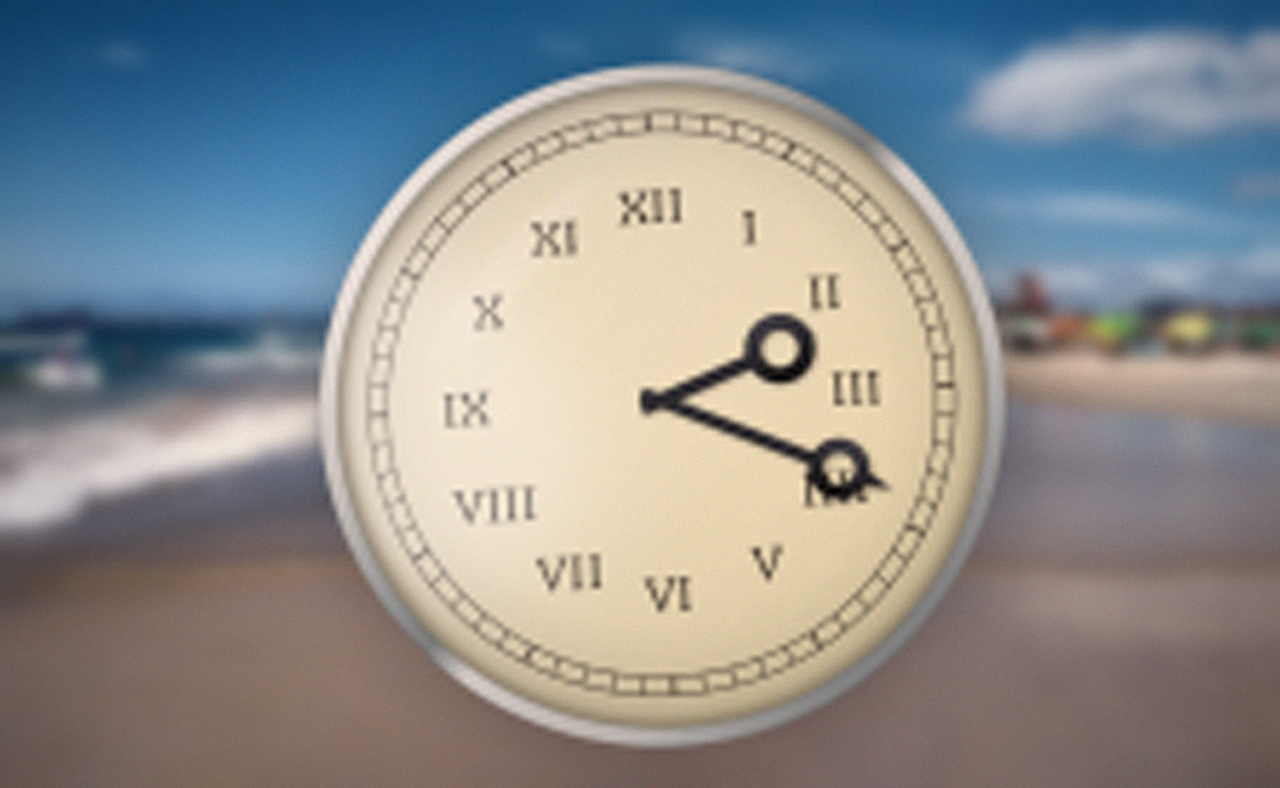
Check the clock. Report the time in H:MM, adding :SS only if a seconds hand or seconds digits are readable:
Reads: 2:19
